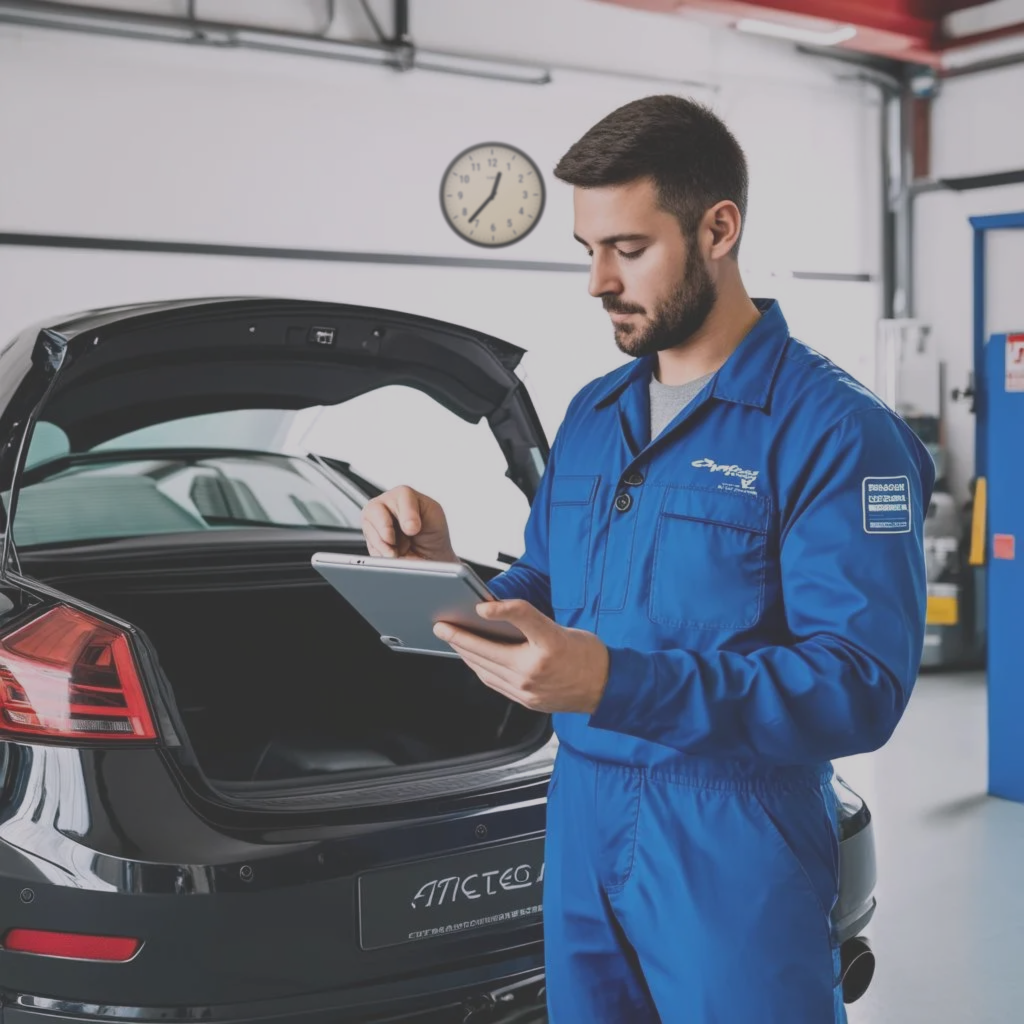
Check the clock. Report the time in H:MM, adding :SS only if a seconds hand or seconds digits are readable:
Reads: 12:37
